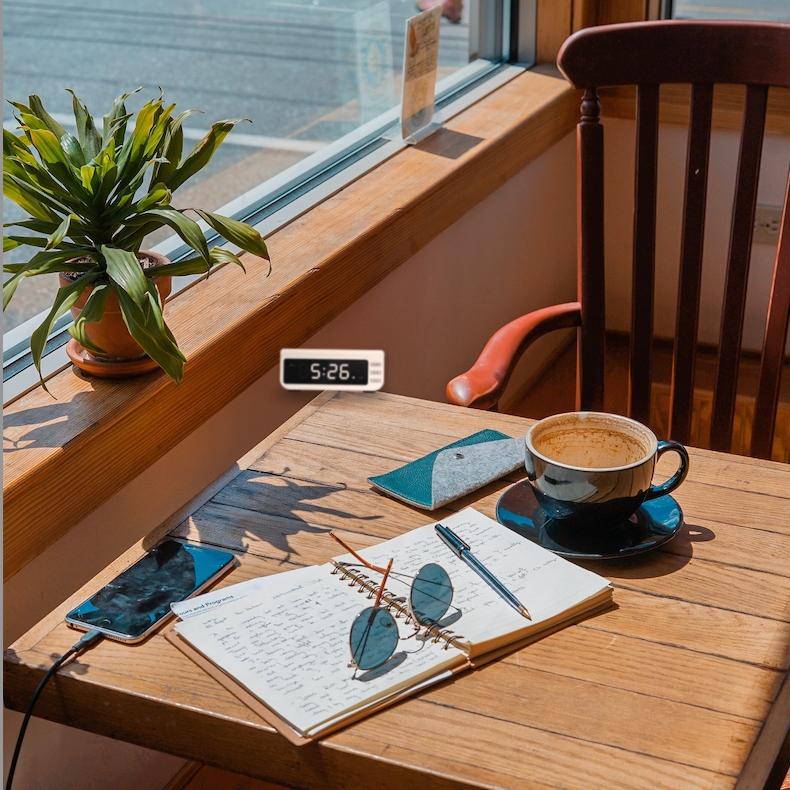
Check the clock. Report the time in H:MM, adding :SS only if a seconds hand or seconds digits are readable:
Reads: 5:26
